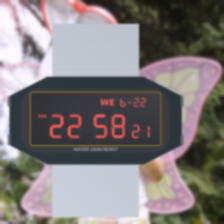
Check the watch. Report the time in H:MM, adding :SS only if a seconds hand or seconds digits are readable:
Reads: 22:58:21
